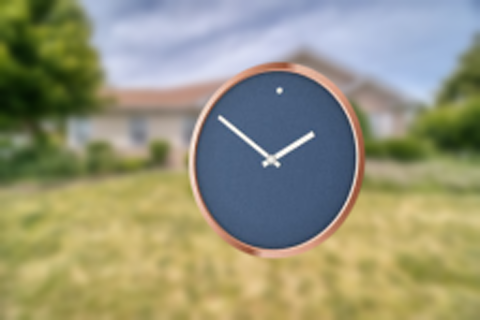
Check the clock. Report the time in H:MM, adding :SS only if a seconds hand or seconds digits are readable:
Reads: 1:50
